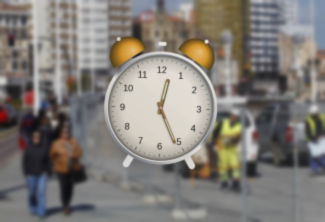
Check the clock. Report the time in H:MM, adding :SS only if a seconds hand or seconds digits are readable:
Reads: 12:26
